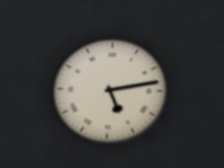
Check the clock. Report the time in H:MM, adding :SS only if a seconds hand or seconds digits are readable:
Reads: 5:13
